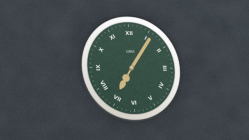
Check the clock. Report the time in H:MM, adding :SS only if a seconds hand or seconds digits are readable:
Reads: 7:06
